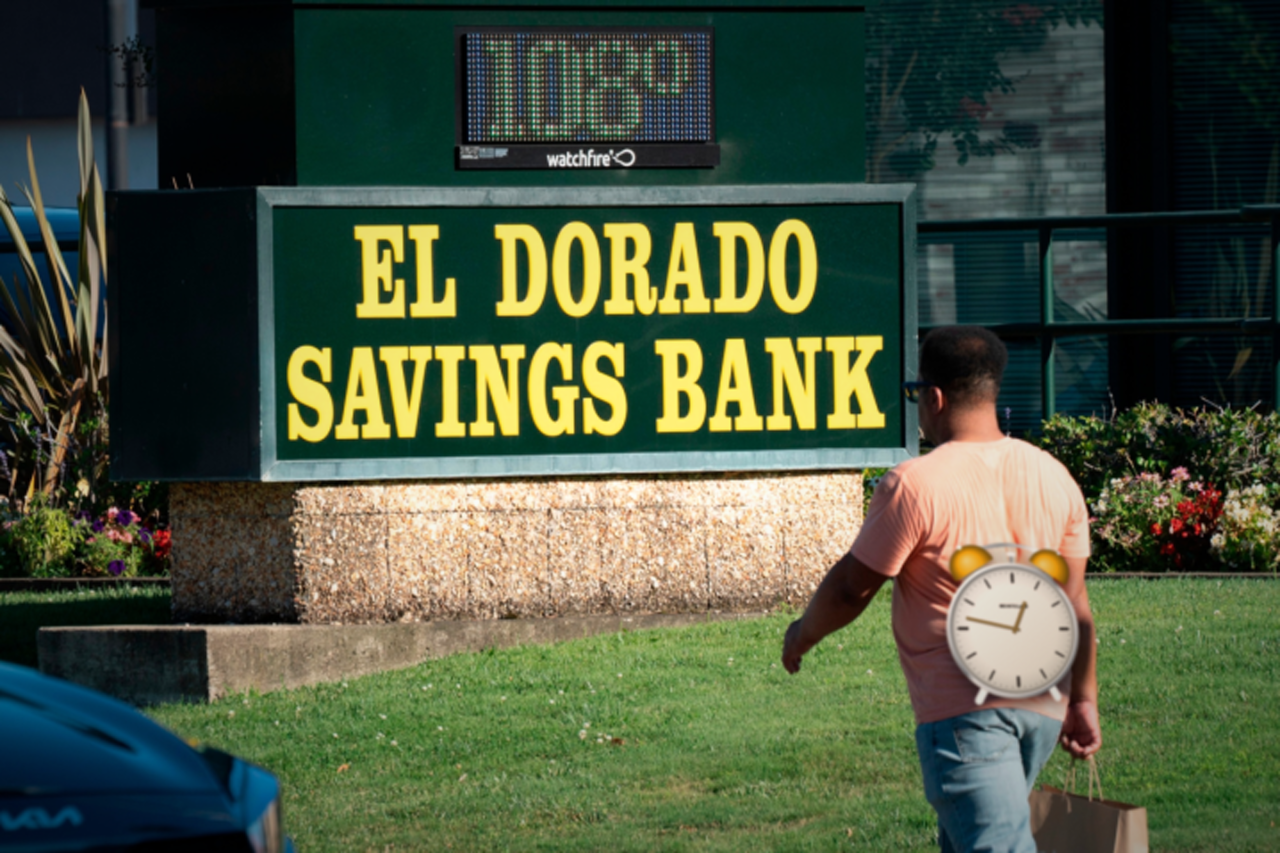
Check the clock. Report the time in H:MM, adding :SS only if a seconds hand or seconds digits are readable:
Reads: 12:47
